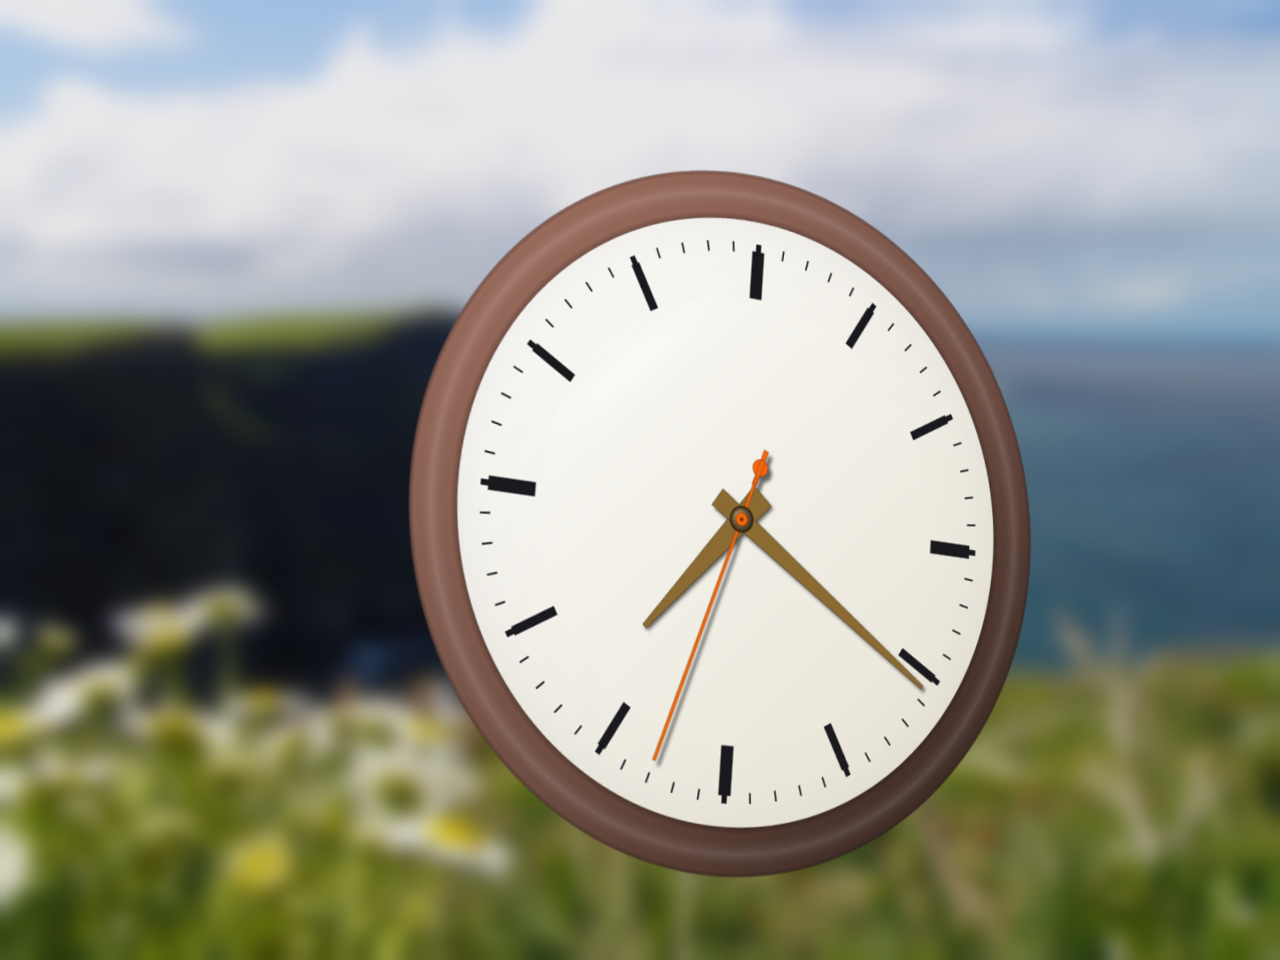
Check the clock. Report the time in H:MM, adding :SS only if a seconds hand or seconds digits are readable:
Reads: 7:20:33
